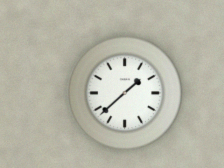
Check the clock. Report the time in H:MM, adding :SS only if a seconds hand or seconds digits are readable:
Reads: 1:38
